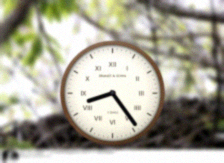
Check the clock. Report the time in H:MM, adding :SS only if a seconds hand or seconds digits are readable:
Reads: 8:24
